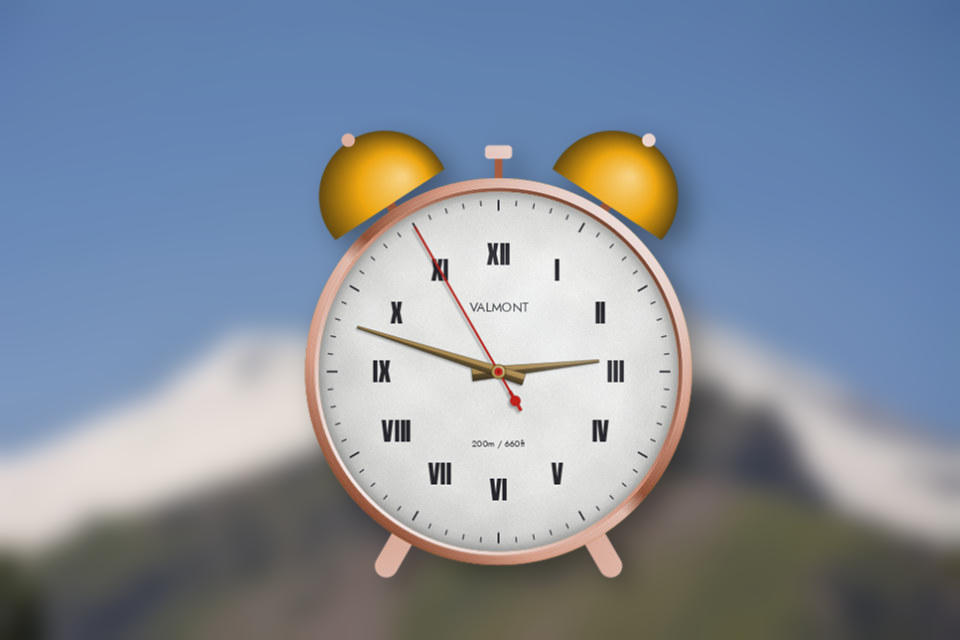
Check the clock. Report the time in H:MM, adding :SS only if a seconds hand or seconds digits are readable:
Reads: 2:47:55
